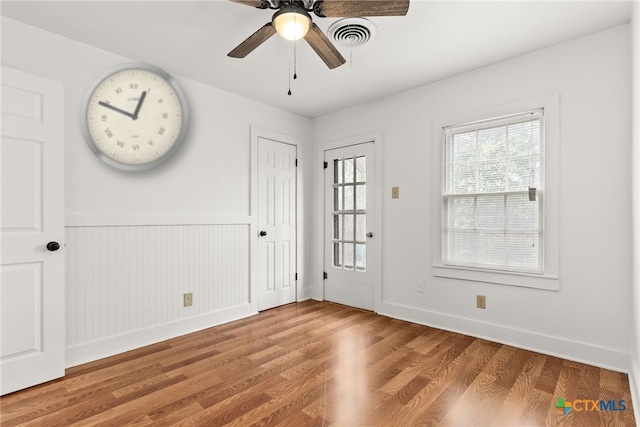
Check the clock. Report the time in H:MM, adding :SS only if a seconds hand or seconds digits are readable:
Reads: 12:49
